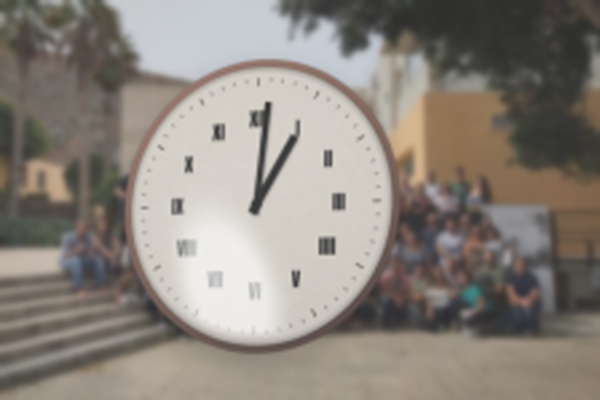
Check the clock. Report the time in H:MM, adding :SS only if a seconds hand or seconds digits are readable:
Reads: 1:01
